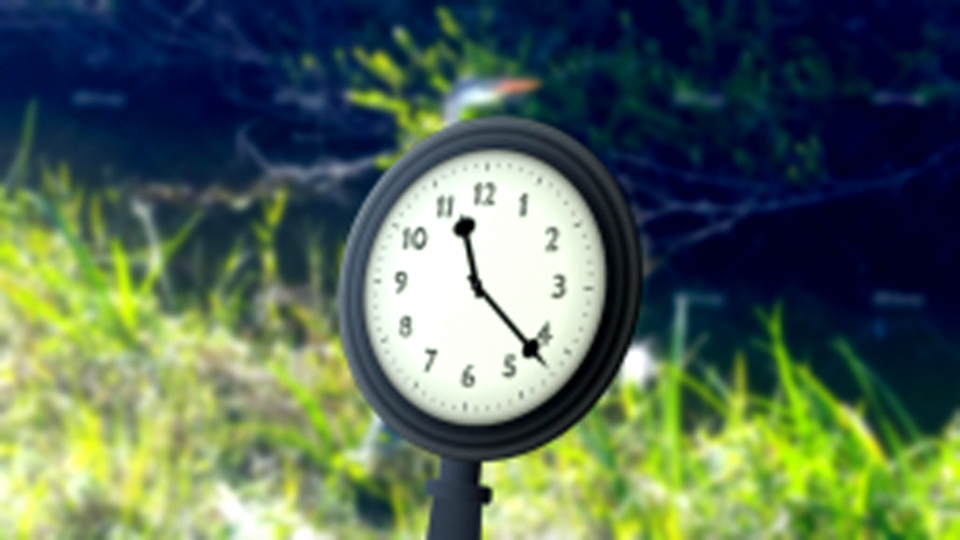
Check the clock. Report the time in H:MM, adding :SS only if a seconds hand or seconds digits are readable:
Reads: 11:22
